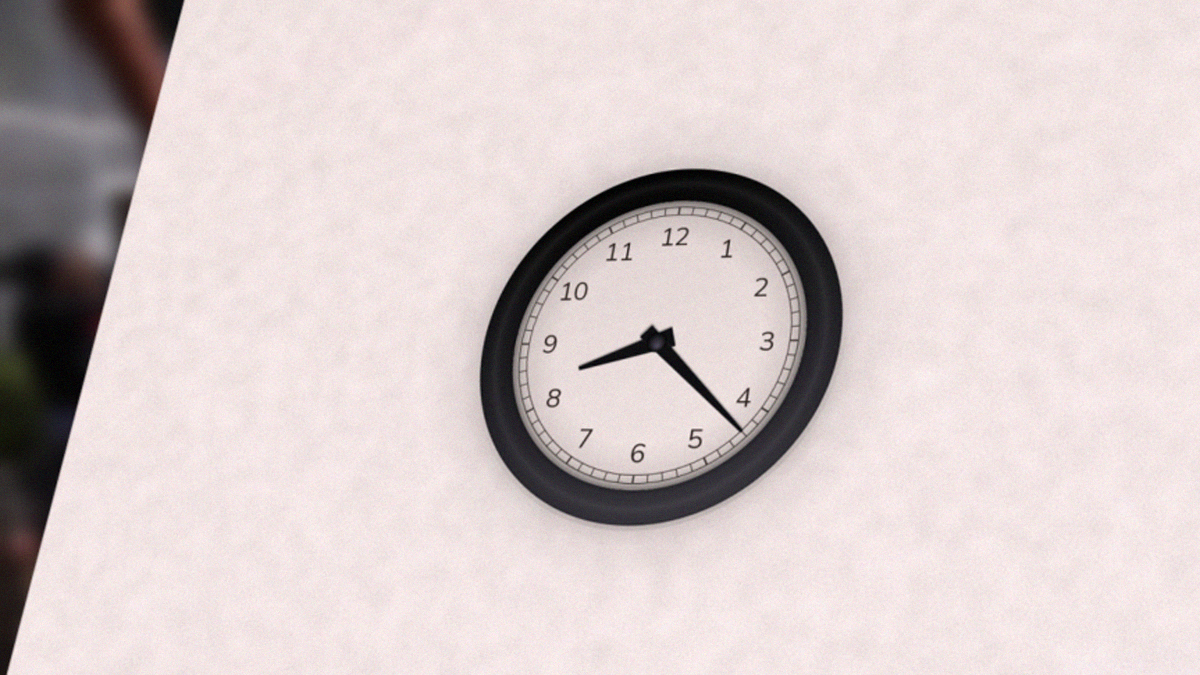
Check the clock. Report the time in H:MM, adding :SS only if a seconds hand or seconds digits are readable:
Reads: 8:22
